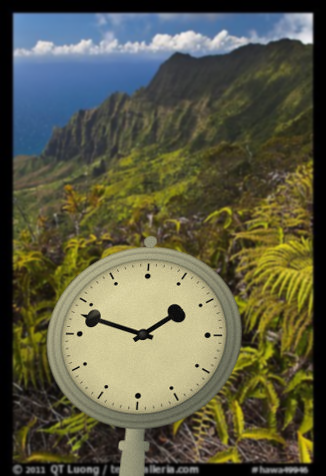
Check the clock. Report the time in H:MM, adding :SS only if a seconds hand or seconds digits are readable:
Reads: 1:48
